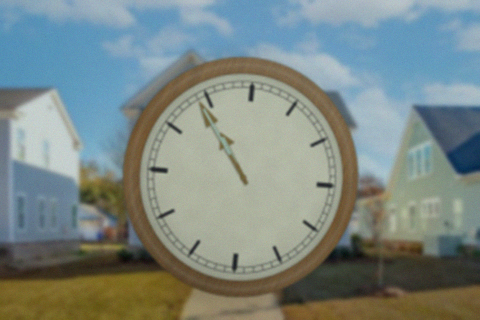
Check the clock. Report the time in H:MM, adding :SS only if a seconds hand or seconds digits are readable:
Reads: 10:54
